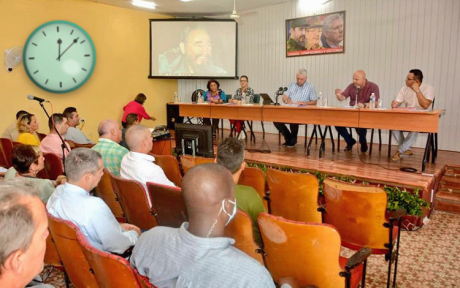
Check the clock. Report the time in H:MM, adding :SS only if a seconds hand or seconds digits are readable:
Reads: 12:08
